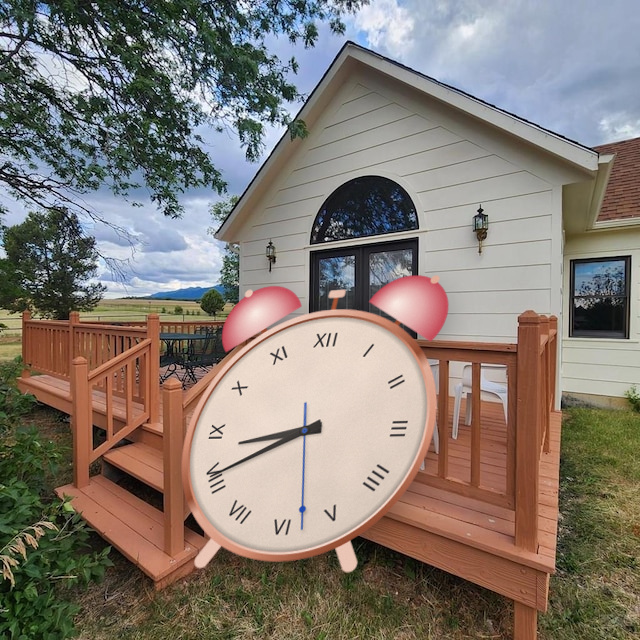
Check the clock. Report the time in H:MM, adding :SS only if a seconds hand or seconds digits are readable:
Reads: 8:40:28
